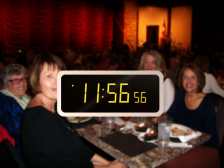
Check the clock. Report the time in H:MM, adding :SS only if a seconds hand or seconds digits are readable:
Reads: 11:56:56
